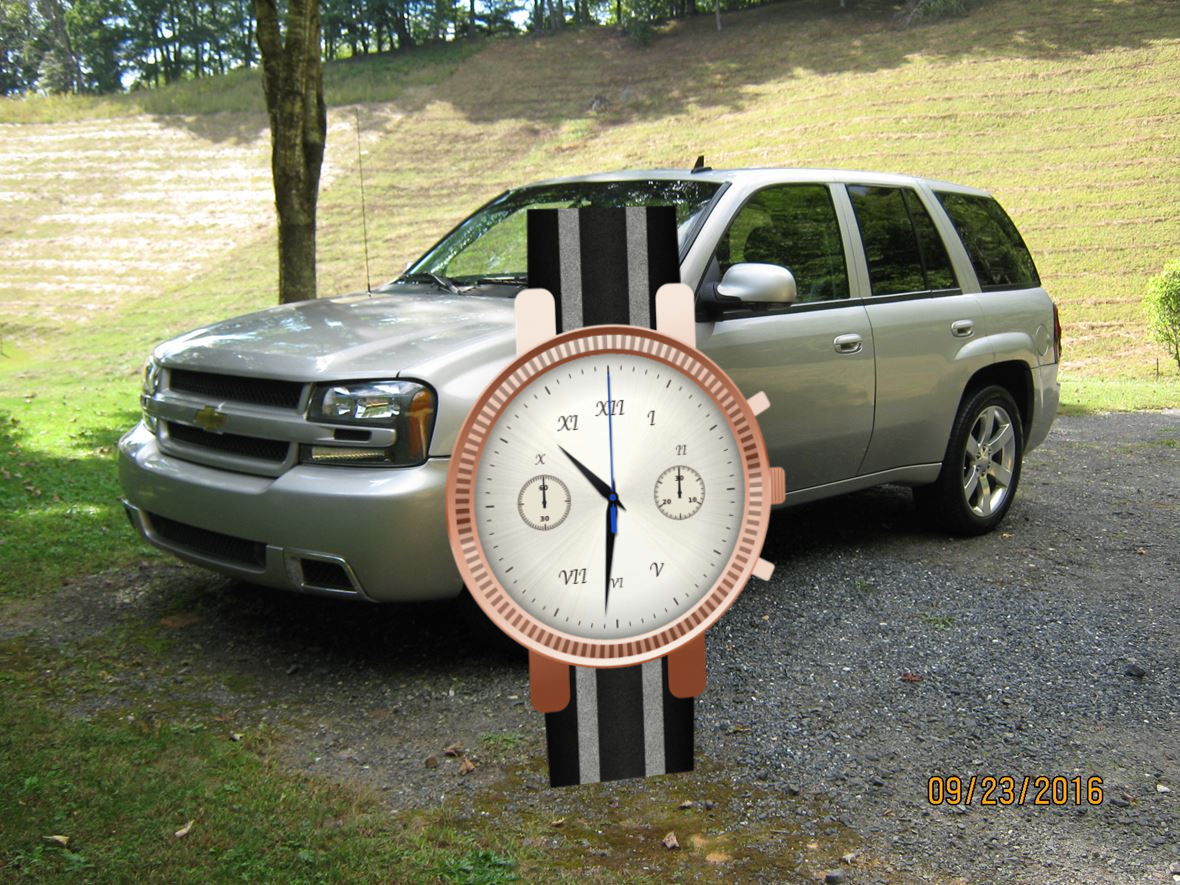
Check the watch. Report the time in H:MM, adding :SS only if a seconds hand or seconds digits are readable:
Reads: 10:31
